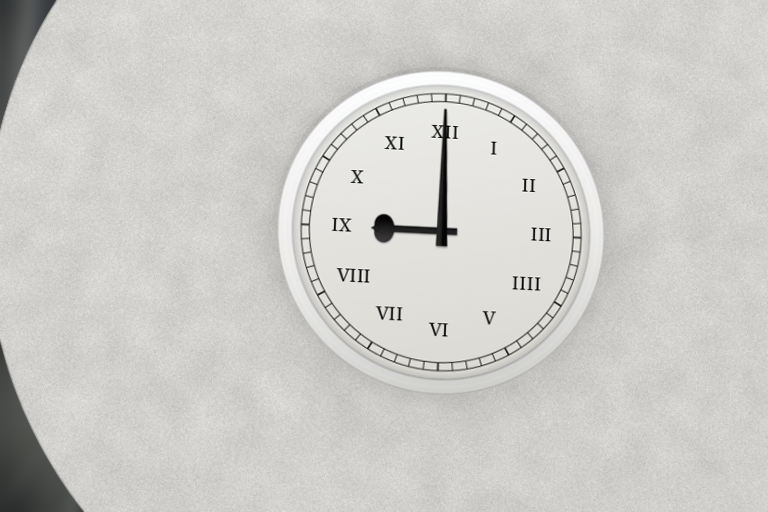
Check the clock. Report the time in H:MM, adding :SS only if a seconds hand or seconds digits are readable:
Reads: 9:00
